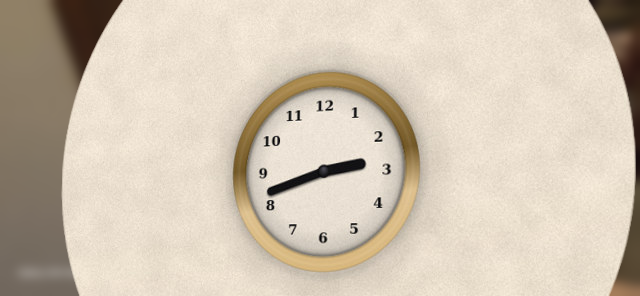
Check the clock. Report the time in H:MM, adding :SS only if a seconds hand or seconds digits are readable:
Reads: 2:42
